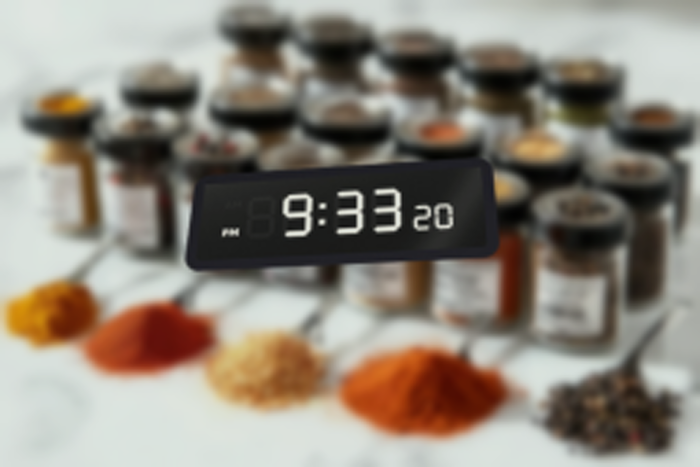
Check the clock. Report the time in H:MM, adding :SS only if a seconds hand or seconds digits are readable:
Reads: 9:33:20
